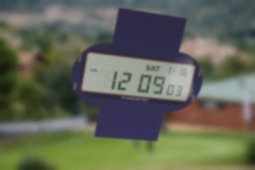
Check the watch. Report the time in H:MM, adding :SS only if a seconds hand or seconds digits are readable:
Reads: 12:09:03
